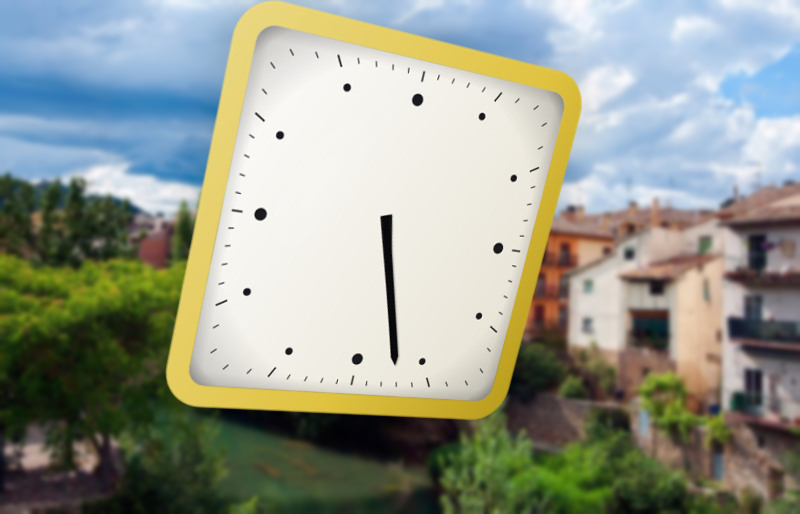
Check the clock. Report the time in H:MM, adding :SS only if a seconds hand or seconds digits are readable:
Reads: 5:27
